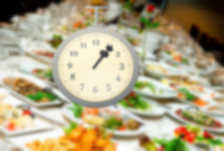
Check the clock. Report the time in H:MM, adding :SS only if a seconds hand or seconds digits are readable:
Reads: 1:06
